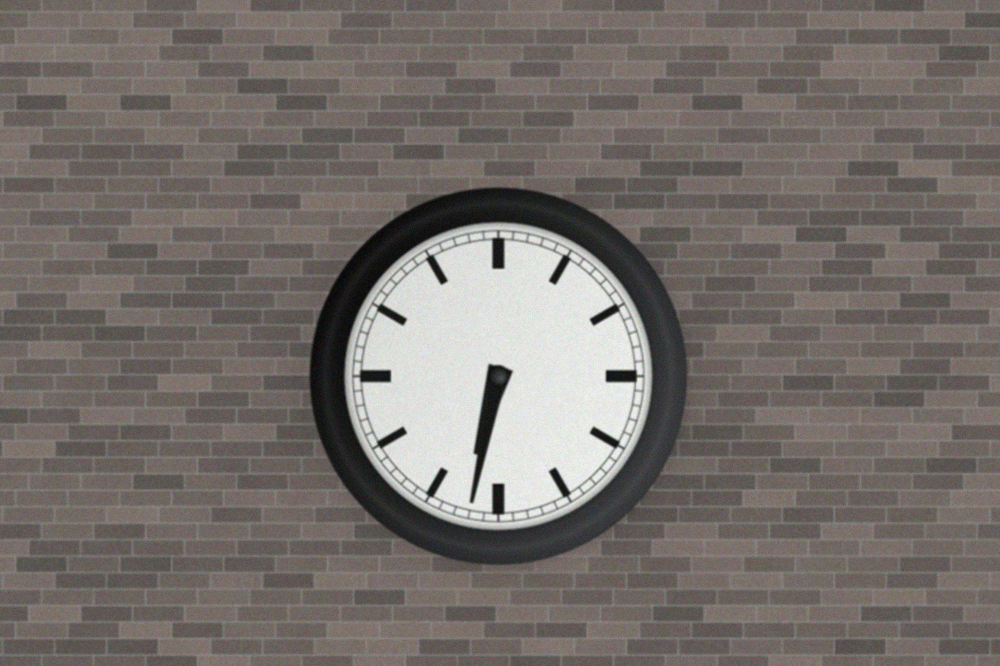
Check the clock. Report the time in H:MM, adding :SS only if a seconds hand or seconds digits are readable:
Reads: 6:32
